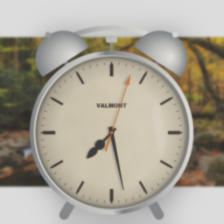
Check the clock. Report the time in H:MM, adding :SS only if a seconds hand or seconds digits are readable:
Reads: 7:28:03
